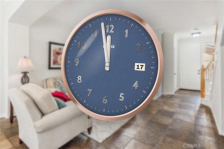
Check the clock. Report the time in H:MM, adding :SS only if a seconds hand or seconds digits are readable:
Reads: 11:58
